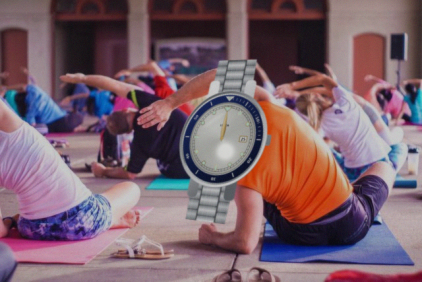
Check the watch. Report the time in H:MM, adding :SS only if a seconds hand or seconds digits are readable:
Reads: 12:00
